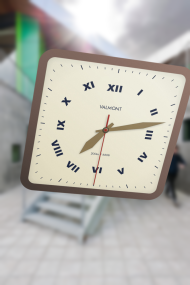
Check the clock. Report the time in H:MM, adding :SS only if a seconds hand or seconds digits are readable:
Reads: 7:12:30
